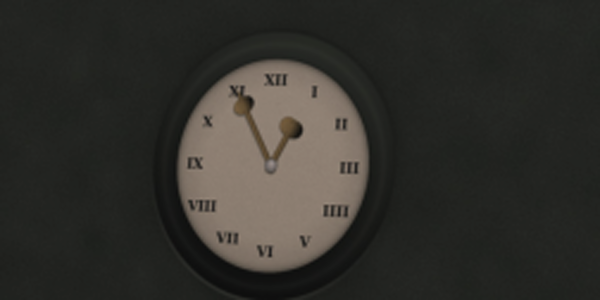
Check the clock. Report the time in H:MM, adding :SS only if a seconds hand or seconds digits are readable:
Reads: 12:55
